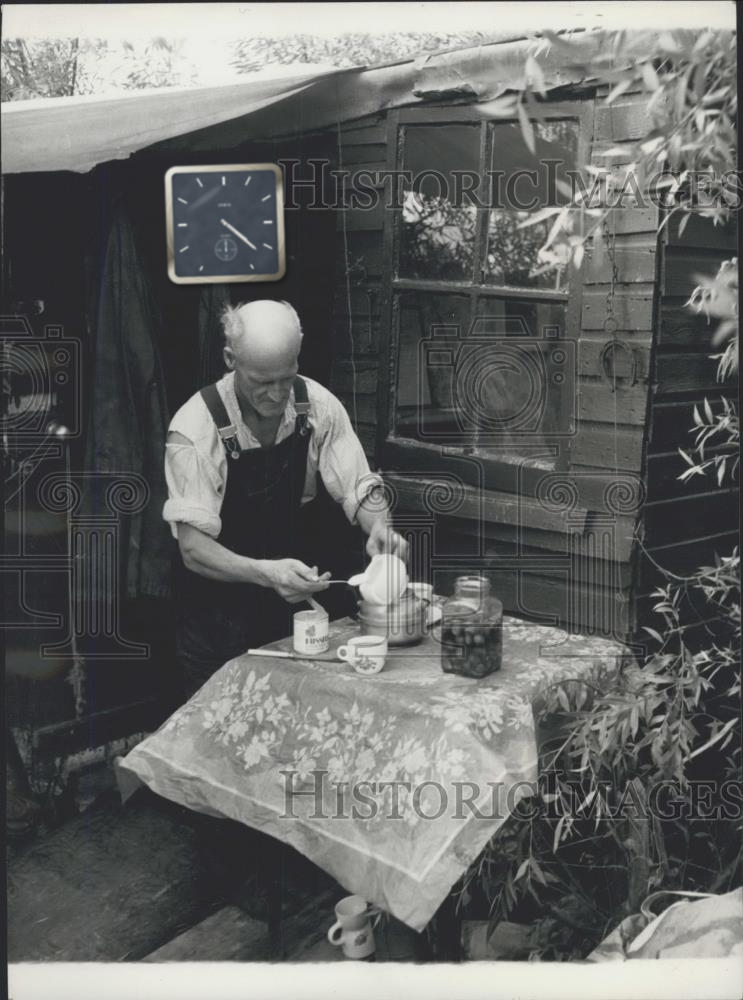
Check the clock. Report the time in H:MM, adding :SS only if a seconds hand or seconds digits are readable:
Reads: 4:22
